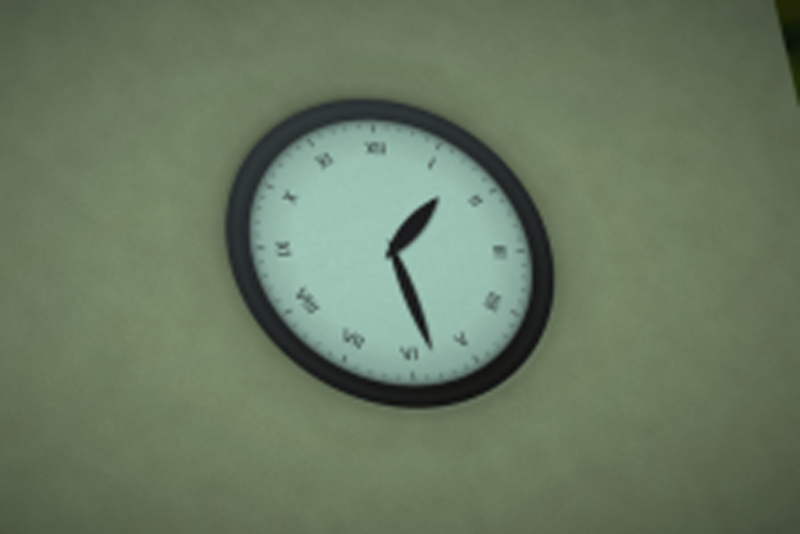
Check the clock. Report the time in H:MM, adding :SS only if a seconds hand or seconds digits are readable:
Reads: 1:28
